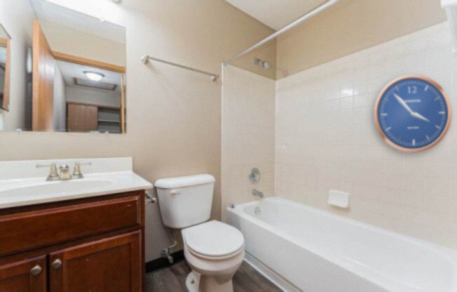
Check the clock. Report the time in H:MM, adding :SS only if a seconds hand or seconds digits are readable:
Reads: 3:53
